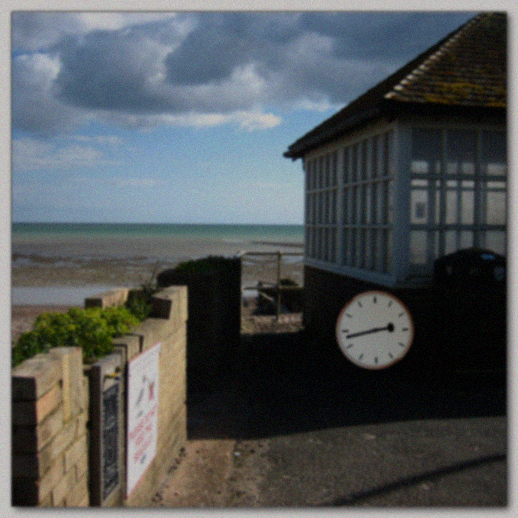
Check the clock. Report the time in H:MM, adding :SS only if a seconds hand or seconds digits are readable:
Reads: 2:43
